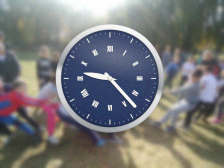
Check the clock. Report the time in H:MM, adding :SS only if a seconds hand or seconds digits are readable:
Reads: 9:23
